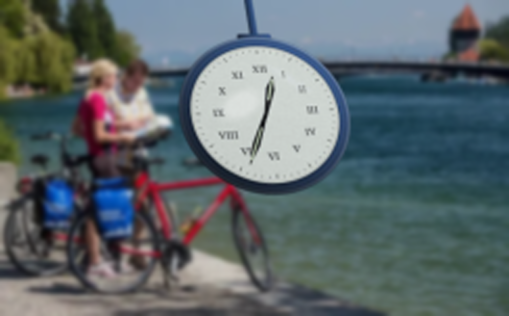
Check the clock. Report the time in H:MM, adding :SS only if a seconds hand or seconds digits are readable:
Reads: 12:34
